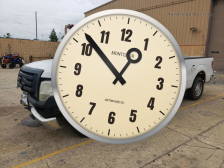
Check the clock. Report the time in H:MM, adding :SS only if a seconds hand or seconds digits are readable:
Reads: 12:52
